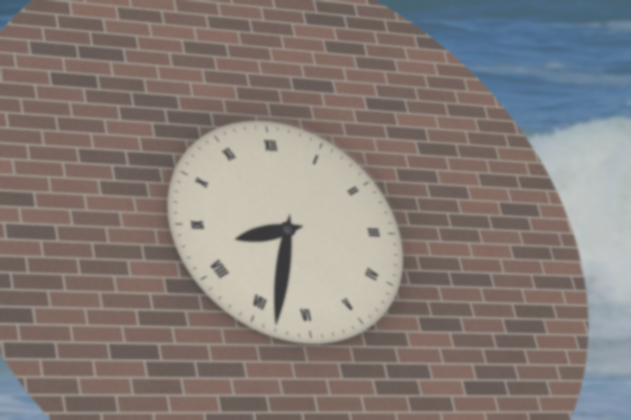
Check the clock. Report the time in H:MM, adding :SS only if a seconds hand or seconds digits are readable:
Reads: 8:33
